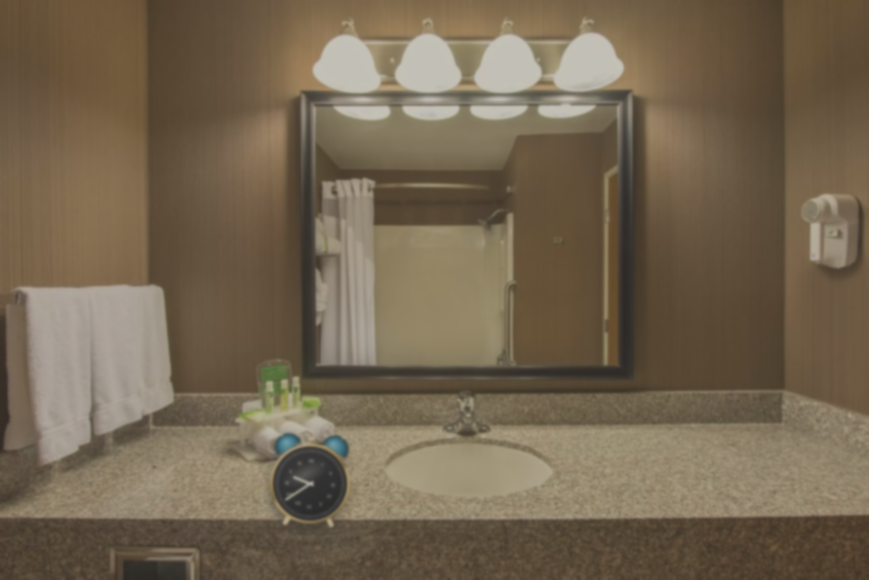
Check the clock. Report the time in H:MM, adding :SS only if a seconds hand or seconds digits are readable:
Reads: 9:39
